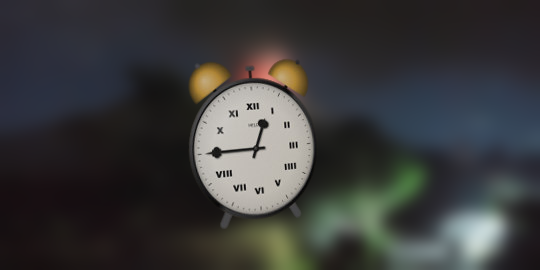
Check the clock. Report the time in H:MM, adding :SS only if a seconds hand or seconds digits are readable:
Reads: 12:45
